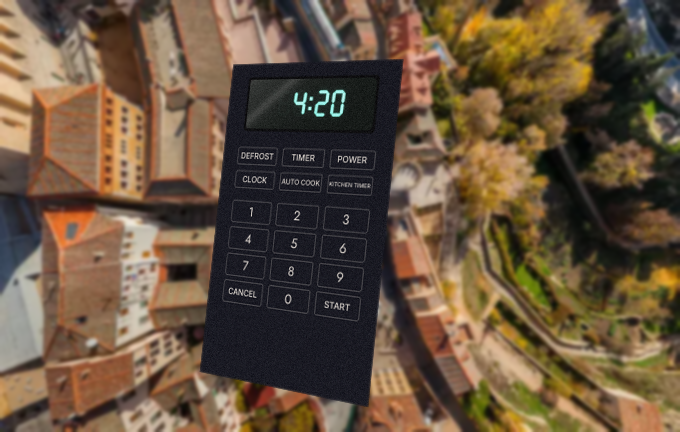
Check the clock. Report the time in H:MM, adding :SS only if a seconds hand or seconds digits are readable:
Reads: 4:20
